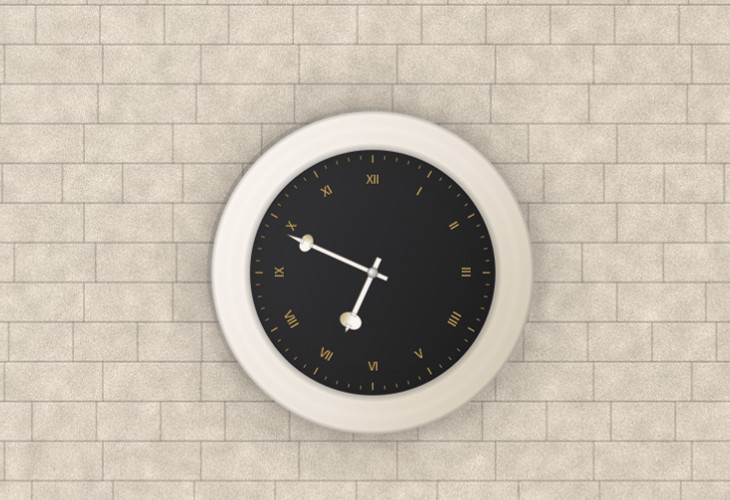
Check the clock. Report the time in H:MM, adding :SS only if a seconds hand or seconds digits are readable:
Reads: 6:49
